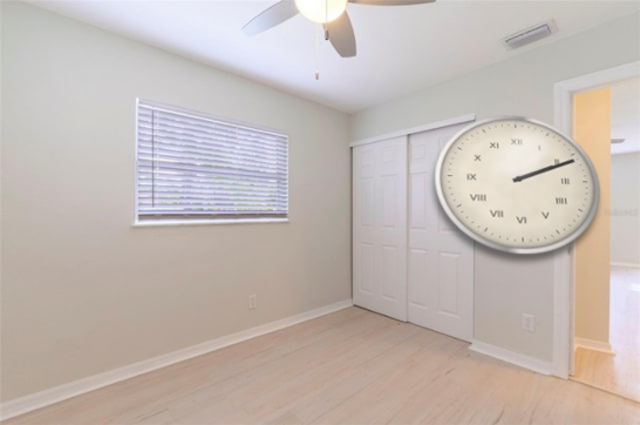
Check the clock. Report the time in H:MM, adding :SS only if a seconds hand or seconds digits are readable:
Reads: 2:11
